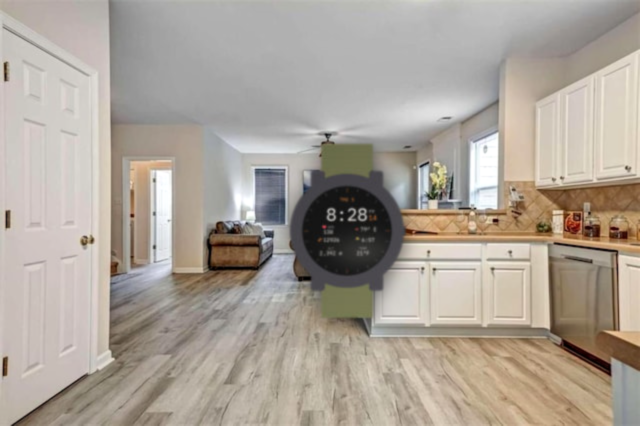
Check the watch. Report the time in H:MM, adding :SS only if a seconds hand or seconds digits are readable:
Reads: 8:28
